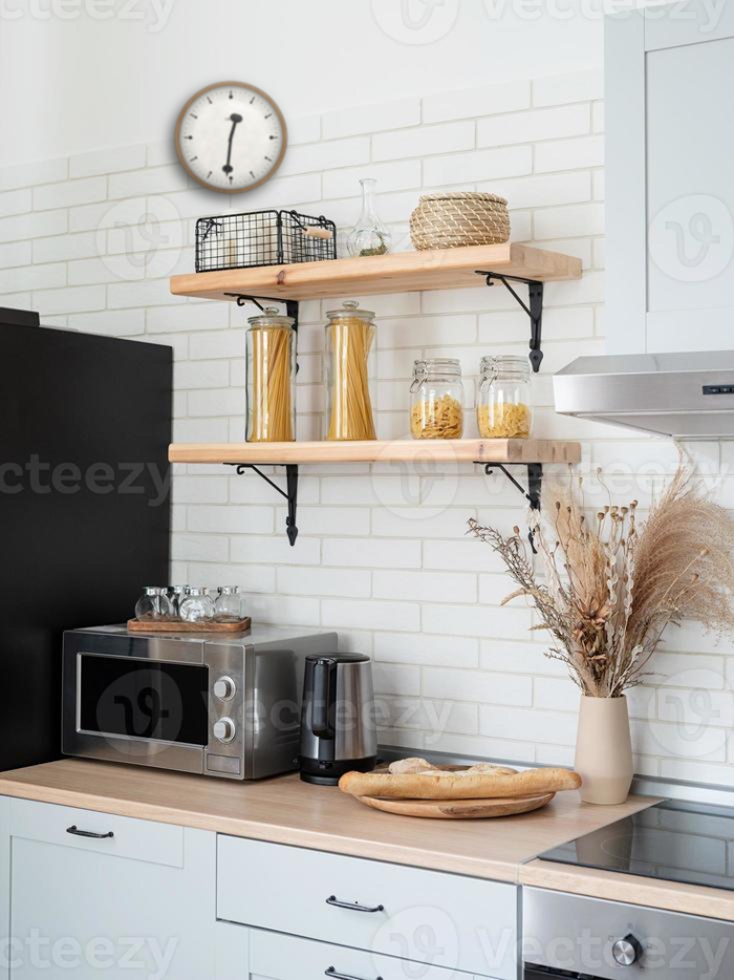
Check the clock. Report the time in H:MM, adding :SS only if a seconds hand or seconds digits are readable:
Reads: 12:31
